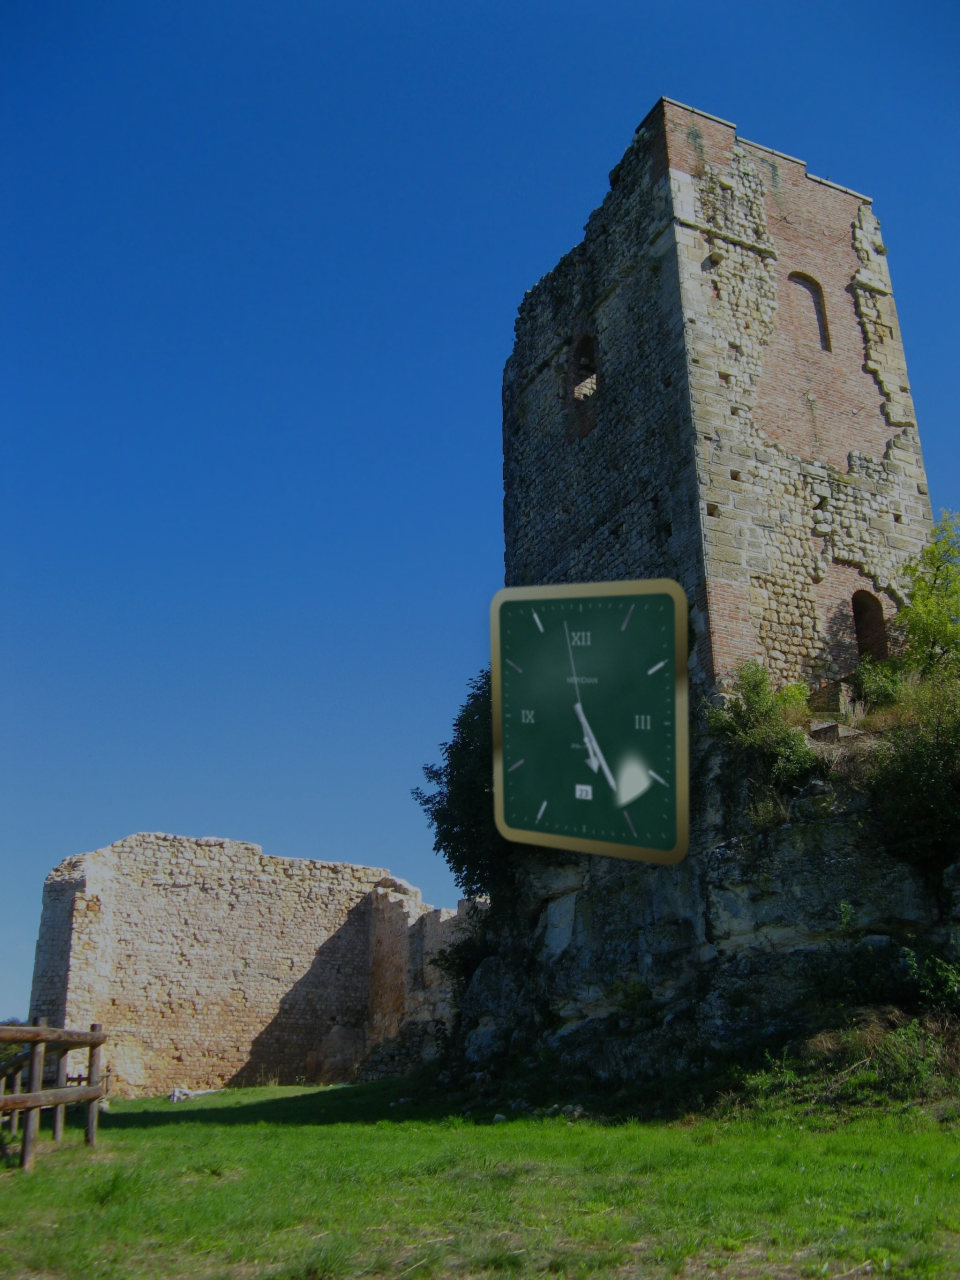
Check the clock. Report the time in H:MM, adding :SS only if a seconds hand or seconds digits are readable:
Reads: 5:24:58
